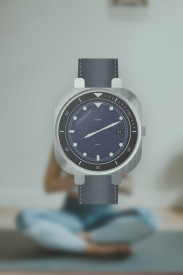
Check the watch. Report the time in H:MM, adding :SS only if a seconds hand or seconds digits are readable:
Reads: 8:11
